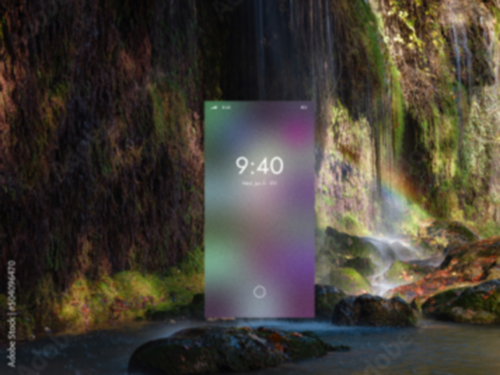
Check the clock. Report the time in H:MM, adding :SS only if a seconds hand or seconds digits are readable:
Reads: 9:40
